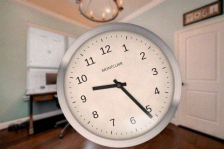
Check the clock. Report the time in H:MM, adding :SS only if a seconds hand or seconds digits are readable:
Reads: 9:26
